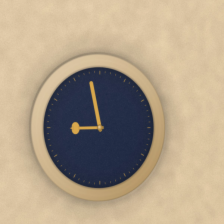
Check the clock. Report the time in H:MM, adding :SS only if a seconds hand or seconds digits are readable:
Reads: 8:58
